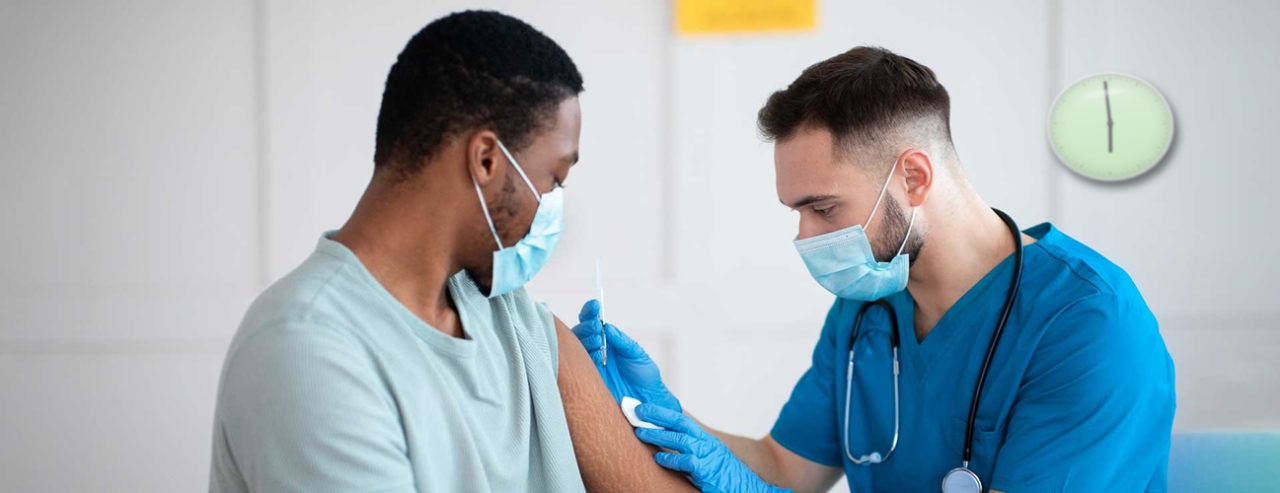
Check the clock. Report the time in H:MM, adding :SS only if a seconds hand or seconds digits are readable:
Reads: 5:59
